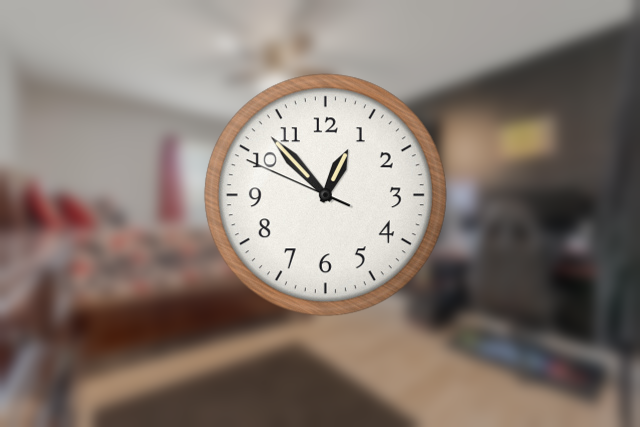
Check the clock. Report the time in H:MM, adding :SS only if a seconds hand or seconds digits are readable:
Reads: 12:52:49
